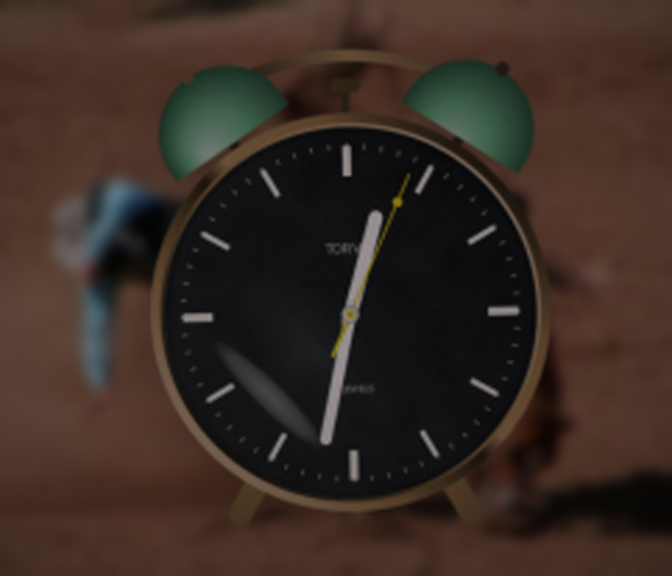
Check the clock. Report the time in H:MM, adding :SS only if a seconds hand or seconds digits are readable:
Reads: 12:32:04
